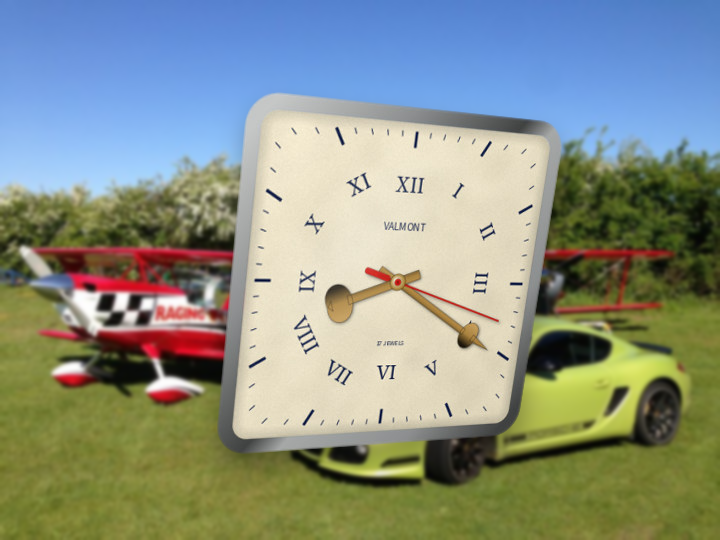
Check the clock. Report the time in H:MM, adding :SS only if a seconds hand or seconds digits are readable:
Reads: 8:20:18
